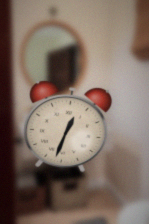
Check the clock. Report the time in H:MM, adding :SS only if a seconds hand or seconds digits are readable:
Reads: 12:32
